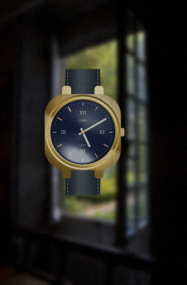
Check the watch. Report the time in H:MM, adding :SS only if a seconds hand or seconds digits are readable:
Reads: 5:10
